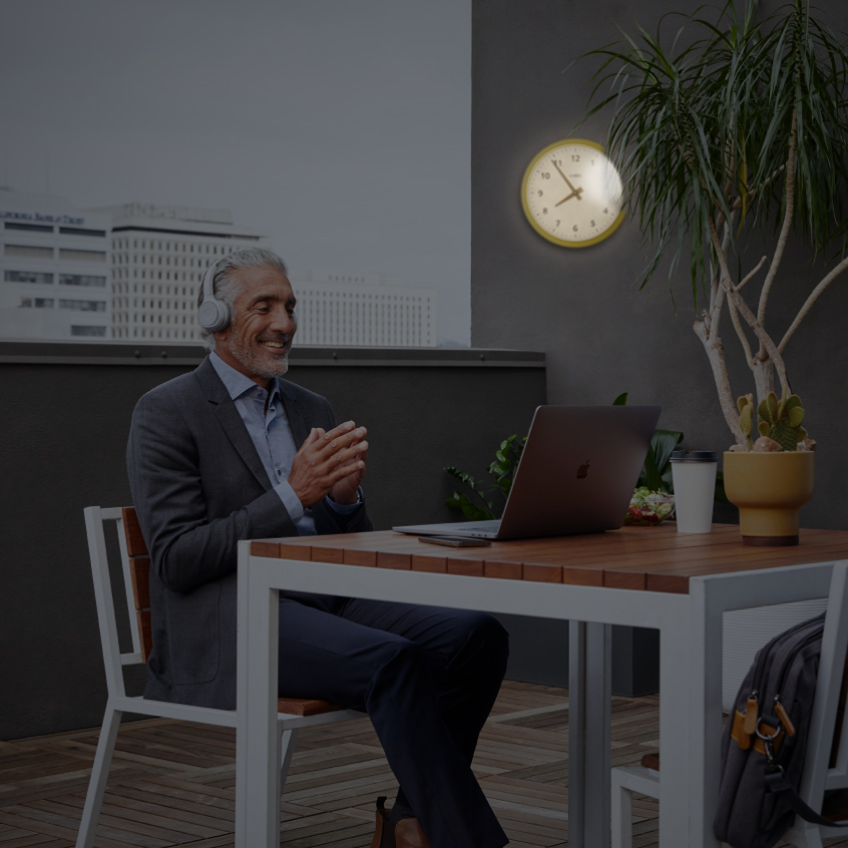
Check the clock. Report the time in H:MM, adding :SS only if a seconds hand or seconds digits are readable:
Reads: 7:54
